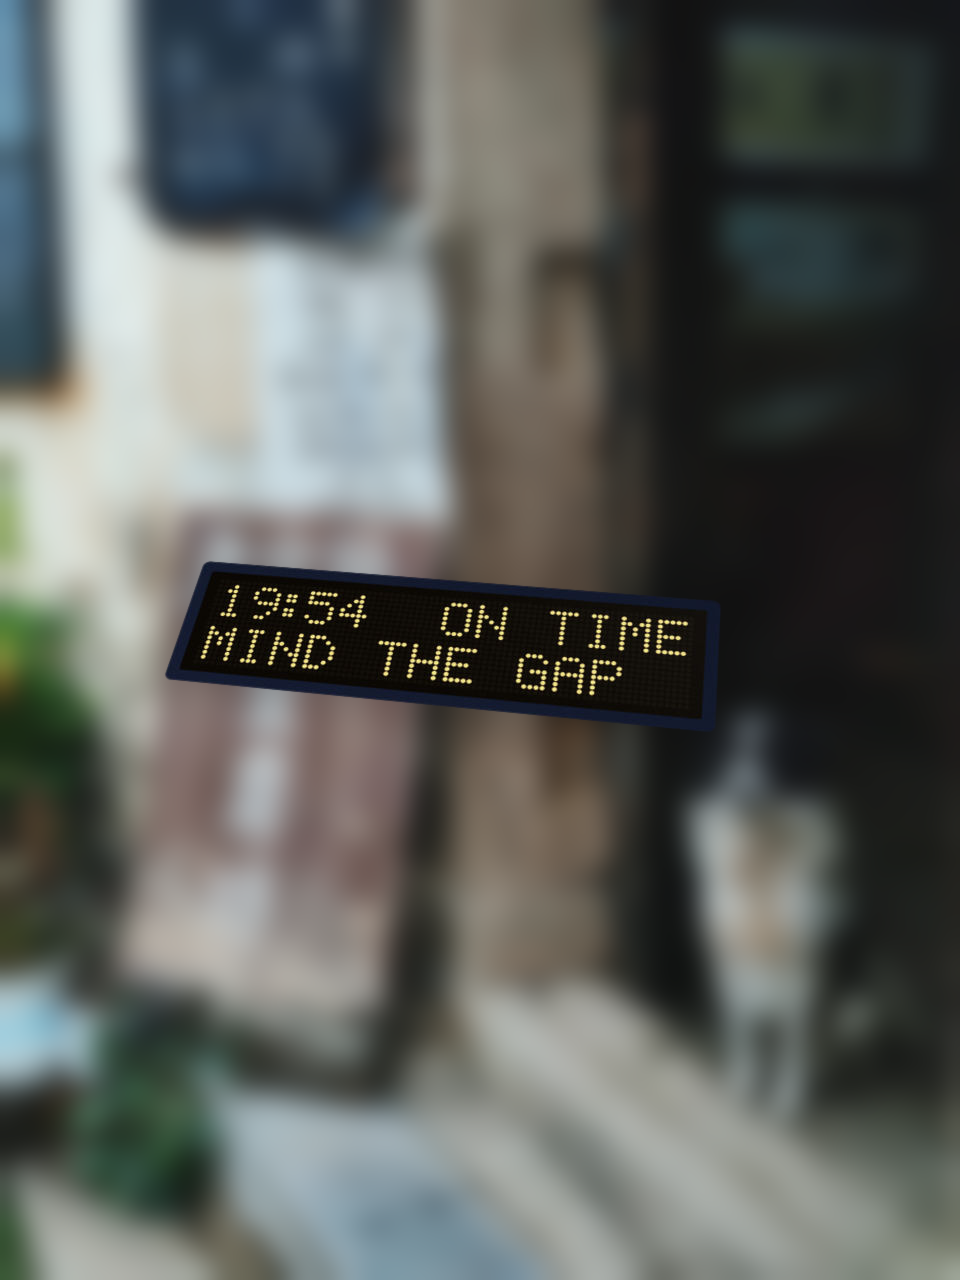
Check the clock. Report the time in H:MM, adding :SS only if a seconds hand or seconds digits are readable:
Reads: 19:54
